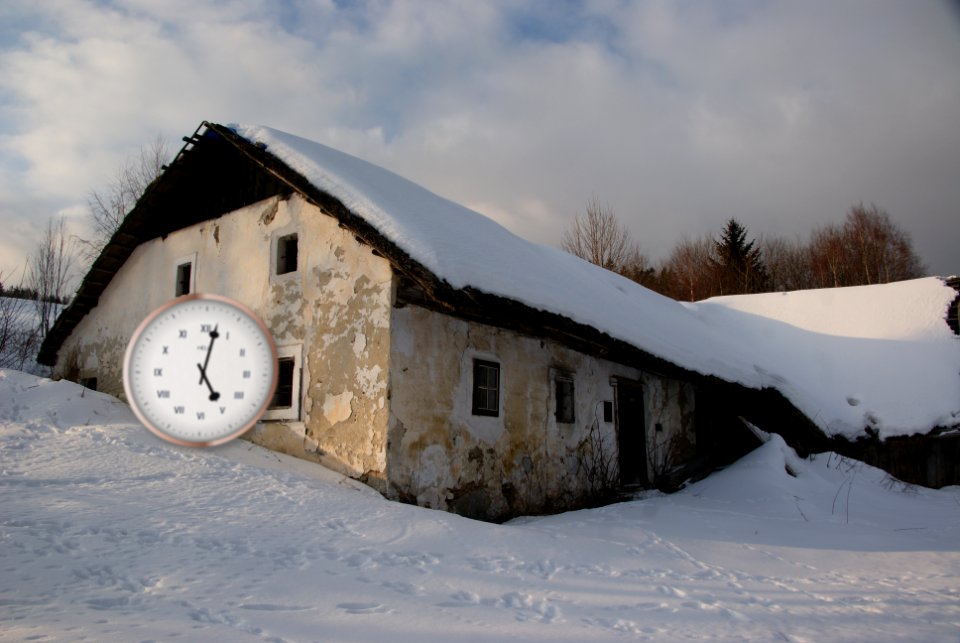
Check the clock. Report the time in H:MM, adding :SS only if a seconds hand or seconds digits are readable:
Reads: 5:02
